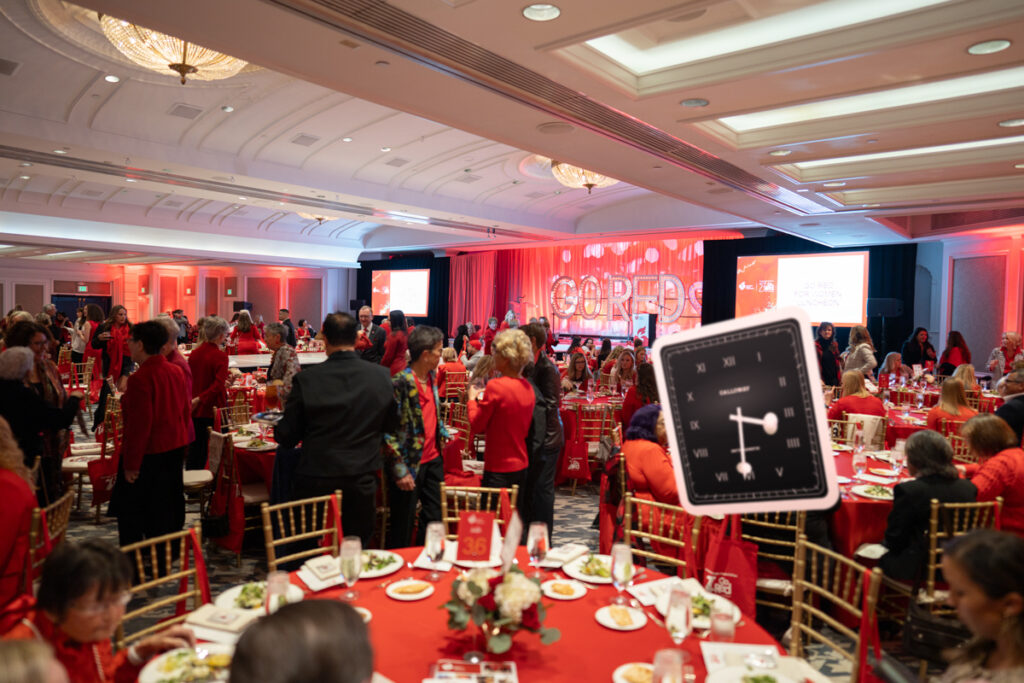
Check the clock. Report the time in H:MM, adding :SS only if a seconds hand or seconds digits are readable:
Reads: 3:31
